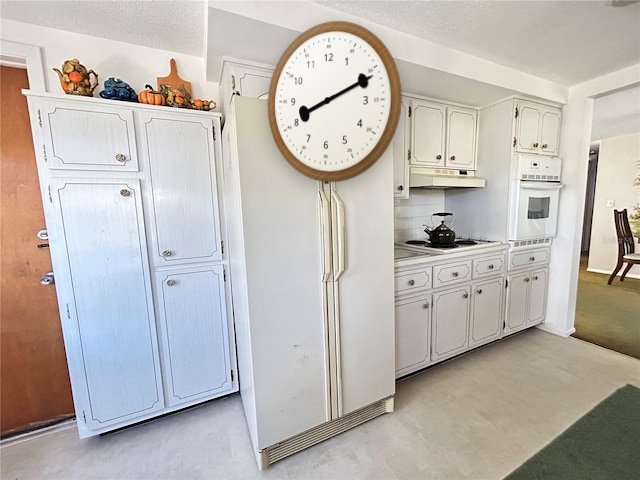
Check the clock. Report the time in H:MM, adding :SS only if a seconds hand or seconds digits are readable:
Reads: 8:11
